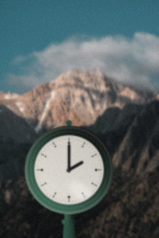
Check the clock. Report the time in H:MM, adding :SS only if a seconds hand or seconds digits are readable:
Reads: 2:00
